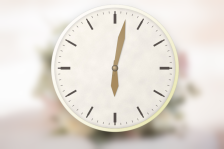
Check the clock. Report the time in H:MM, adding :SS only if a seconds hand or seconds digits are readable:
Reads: 6:02
